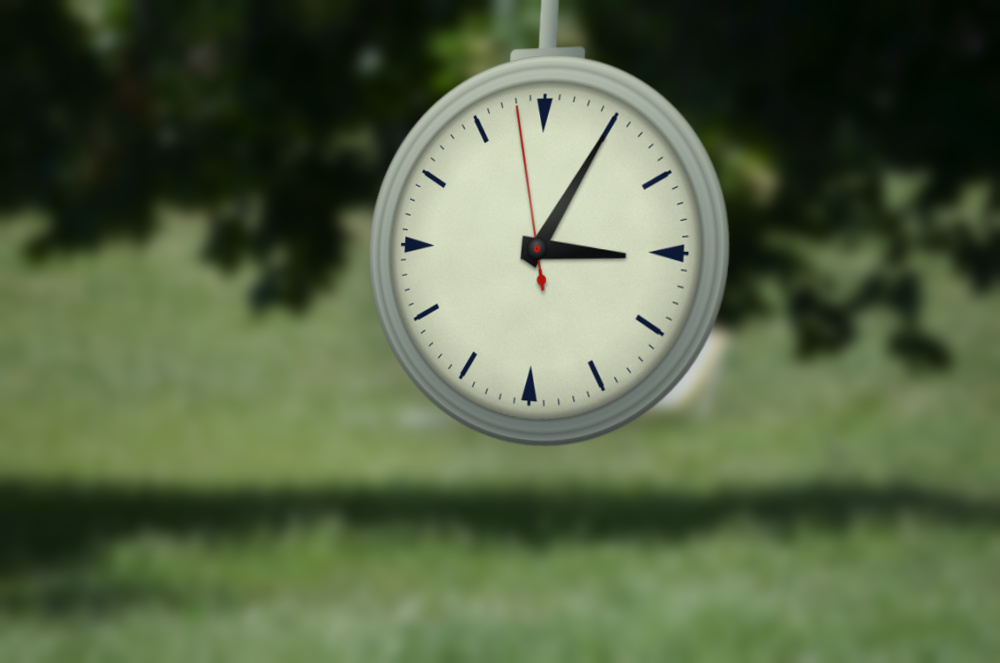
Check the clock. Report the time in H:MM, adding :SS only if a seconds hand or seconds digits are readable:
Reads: 3:04:58
